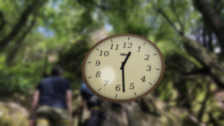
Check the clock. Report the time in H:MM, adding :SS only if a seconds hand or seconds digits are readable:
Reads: 12:28
